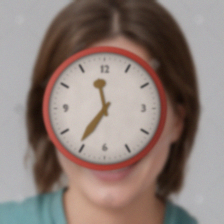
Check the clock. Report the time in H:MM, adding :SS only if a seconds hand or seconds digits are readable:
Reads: 11:36
